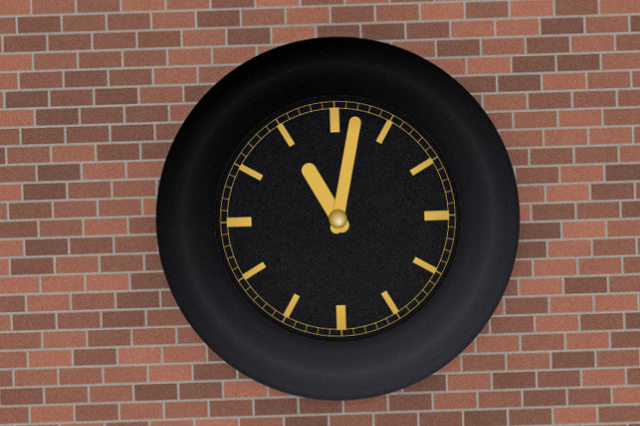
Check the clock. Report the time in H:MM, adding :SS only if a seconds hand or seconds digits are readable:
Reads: 11:02
